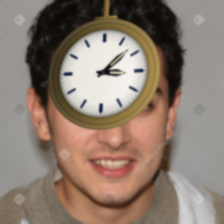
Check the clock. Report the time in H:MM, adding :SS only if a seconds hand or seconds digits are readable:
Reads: 3:08
